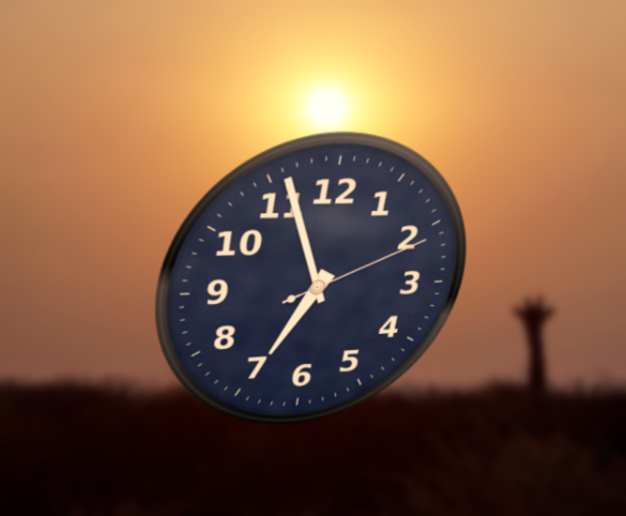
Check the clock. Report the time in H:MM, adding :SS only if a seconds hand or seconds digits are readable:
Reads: 6:56:11
